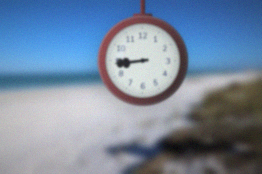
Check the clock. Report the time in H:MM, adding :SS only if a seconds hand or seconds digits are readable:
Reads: 8:44
